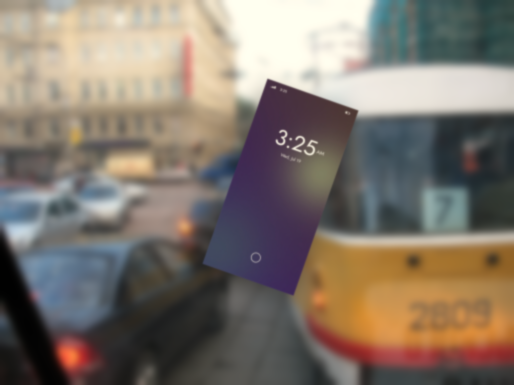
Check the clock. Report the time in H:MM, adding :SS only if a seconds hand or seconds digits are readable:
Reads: 3:25
